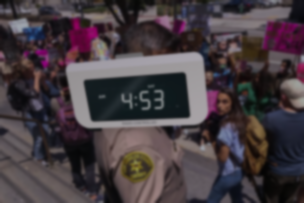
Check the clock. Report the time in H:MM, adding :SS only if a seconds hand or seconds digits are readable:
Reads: 4:53
